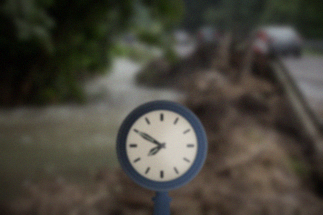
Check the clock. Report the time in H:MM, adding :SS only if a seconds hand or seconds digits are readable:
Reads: 7:50
